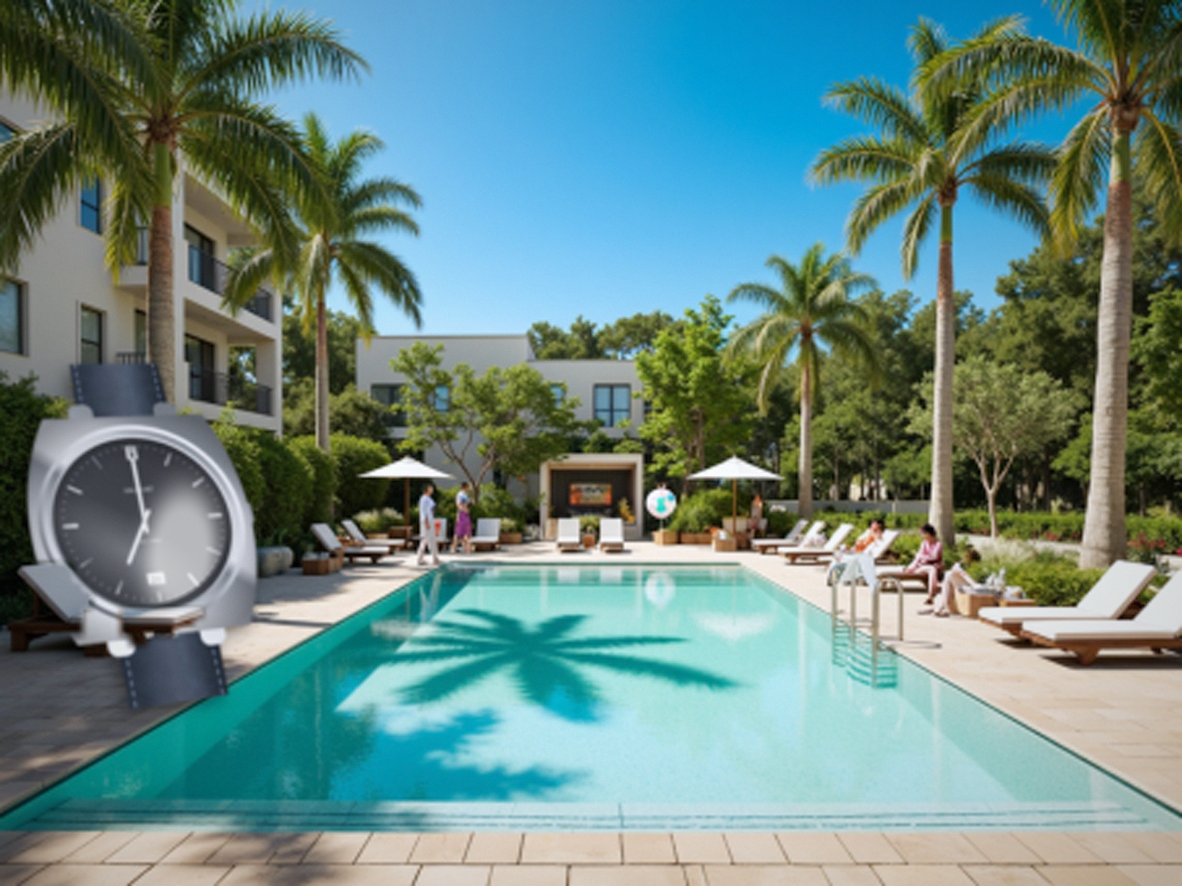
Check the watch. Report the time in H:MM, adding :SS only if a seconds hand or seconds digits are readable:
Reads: 7:00
